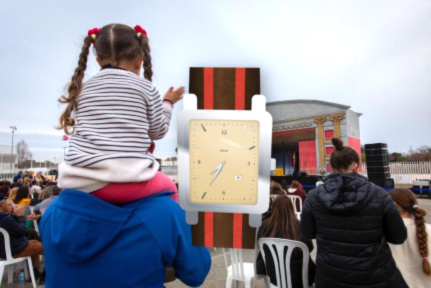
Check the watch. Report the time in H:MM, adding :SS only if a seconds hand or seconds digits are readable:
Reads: 7:35
